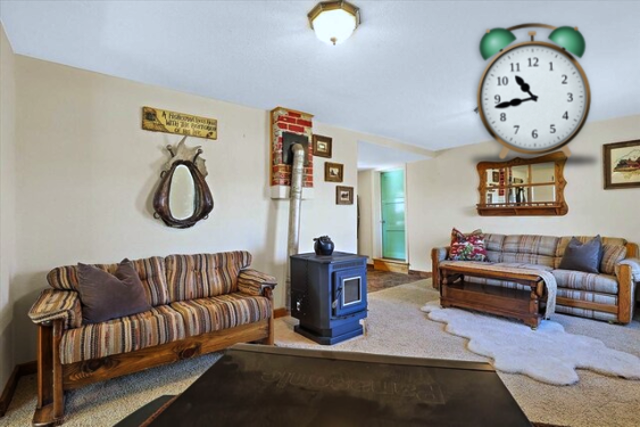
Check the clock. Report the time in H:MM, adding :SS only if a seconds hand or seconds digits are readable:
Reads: 10:43
